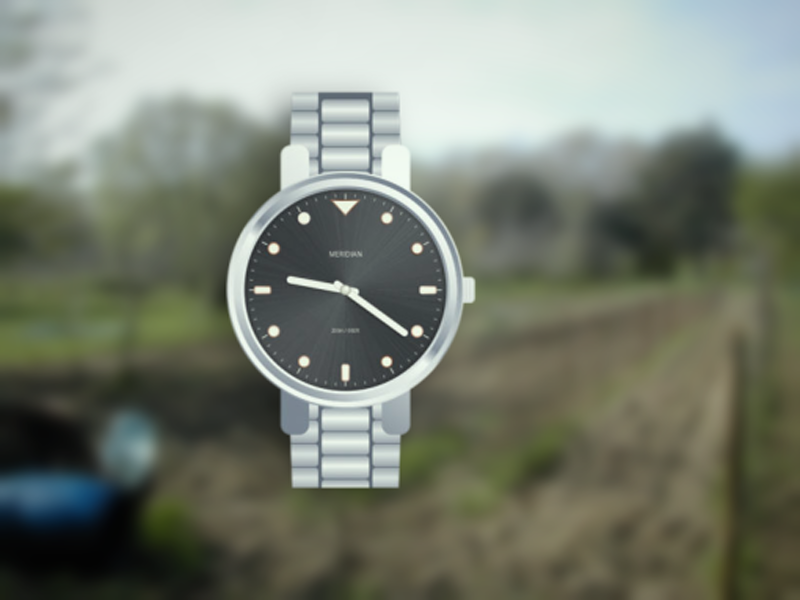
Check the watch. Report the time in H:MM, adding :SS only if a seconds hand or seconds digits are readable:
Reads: 9:21
